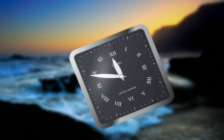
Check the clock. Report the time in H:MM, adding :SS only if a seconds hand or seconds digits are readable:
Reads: 11:49
